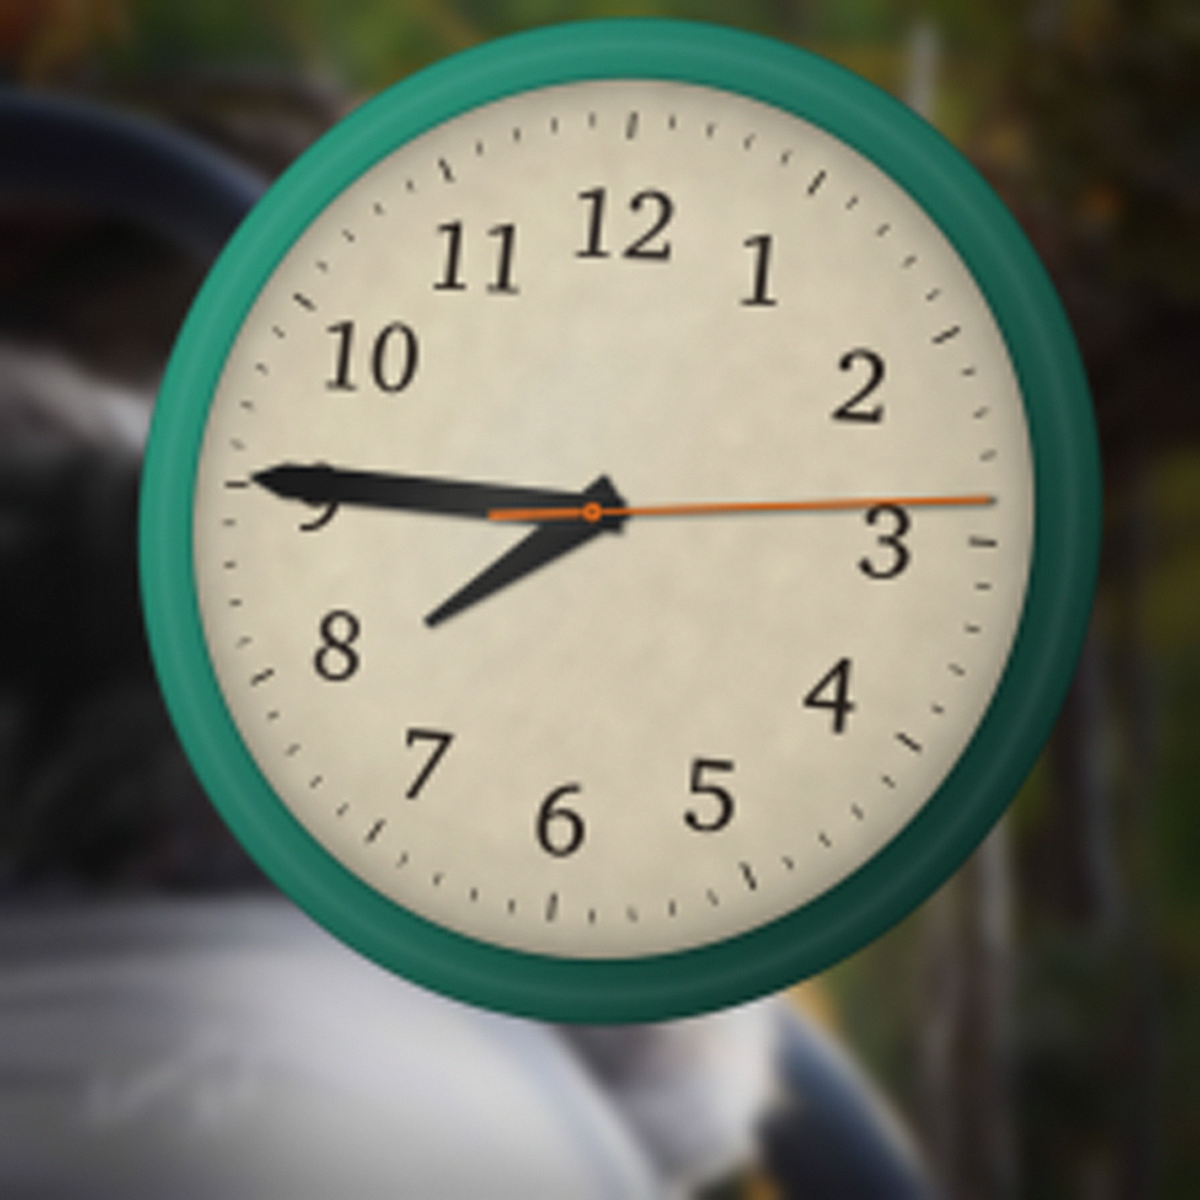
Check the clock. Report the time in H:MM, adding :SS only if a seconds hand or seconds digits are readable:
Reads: 7:45:14
